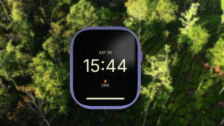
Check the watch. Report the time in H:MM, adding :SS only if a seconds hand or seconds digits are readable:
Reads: 15:44
